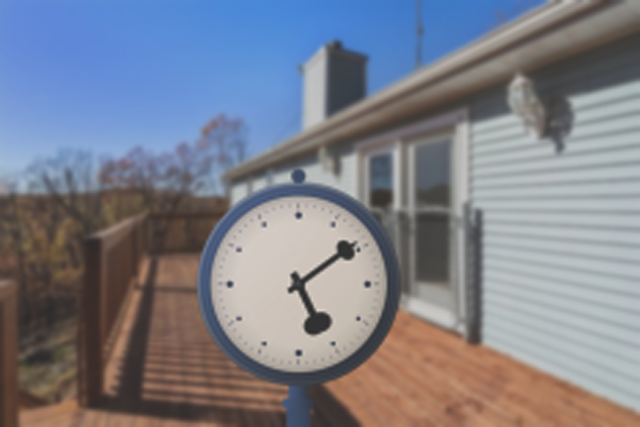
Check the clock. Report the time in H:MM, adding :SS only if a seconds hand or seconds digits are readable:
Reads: 5:09
